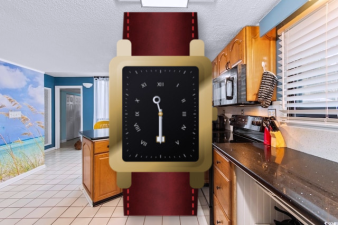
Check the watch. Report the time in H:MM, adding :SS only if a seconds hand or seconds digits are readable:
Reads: 11:30
